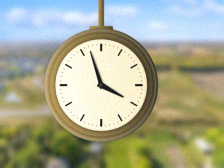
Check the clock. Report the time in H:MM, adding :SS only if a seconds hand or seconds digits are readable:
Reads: 3:57
